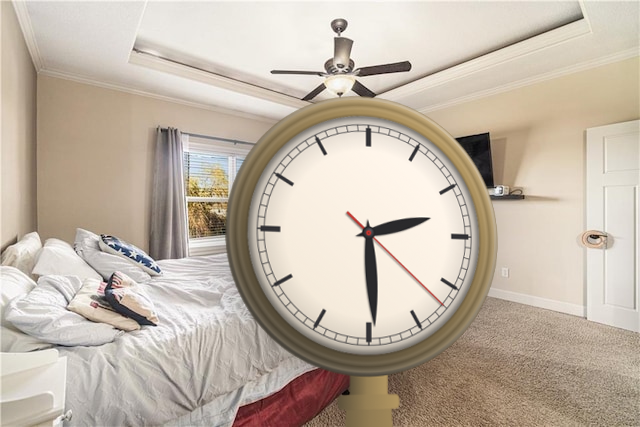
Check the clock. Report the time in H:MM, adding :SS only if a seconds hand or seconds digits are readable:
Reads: 2:29:22
